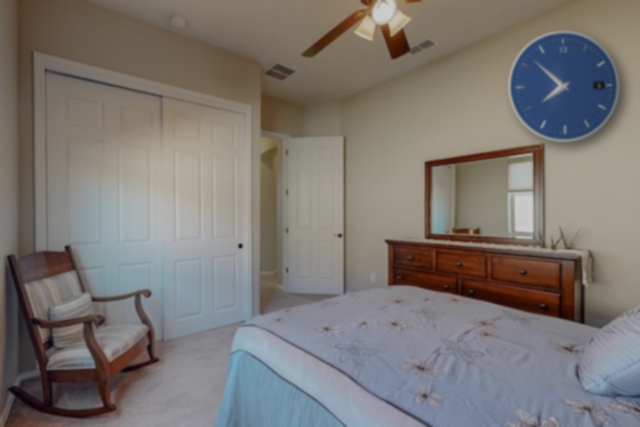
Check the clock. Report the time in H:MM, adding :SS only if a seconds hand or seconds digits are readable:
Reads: 7:52
